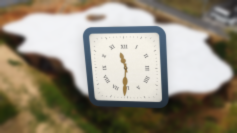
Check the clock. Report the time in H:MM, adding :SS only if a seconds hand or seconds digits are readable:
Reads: 11:31
